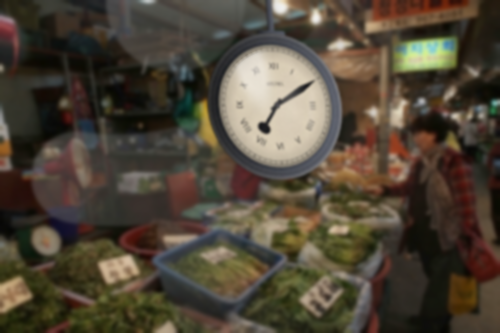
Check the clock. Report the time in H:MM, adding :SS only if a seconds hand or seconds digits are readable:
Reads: 7:10
